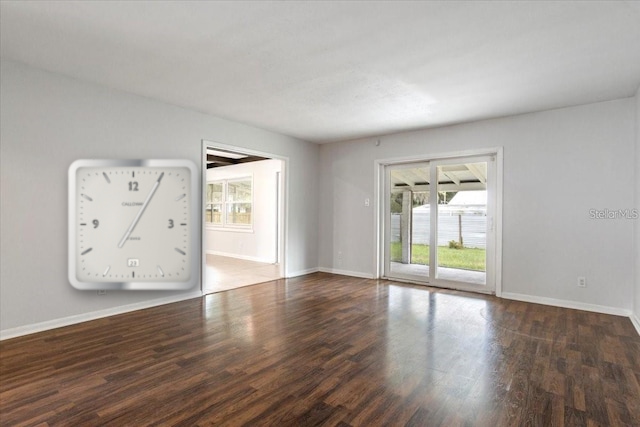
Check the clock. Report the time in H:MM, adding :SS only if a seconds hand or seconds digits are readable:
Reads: 7:05
